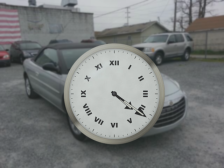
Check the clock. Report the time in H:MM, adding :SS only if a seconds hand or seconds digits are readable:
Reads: 4:21
